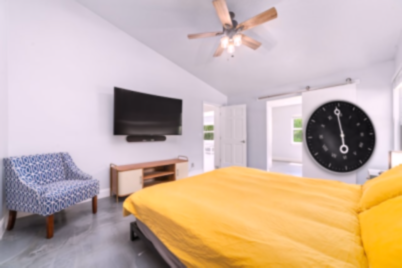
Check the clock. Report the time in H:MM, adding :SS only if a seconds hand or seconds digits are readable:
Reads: 5:59
